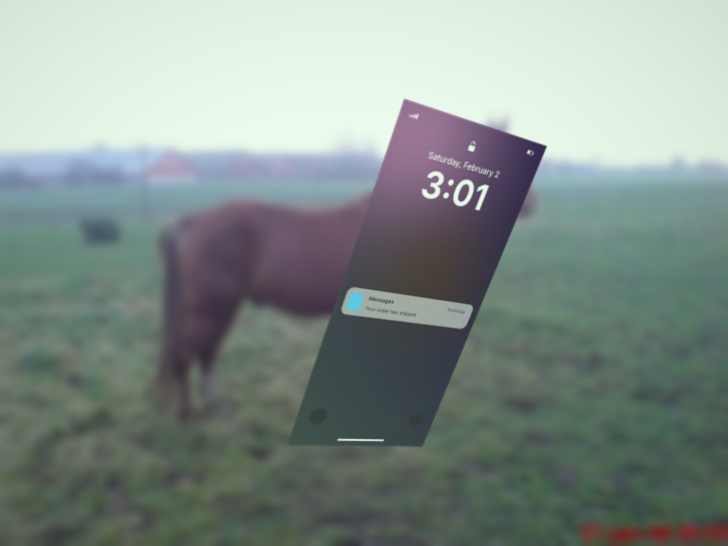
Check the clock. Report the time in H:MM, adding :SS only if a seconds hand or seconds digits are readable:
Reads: 3:01
